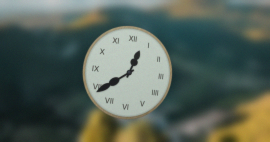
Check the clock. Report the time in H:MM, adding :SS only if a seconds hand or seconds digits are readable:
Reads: 12:39
